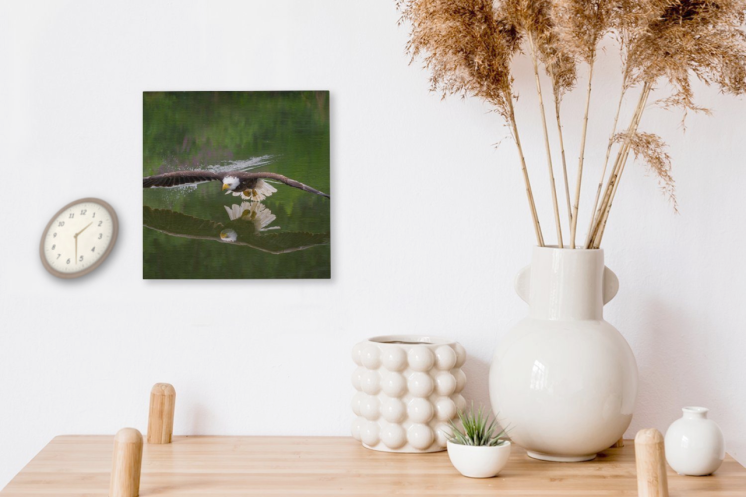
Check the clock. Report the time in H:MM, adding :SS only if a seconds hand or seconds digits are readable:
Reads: 1:27
